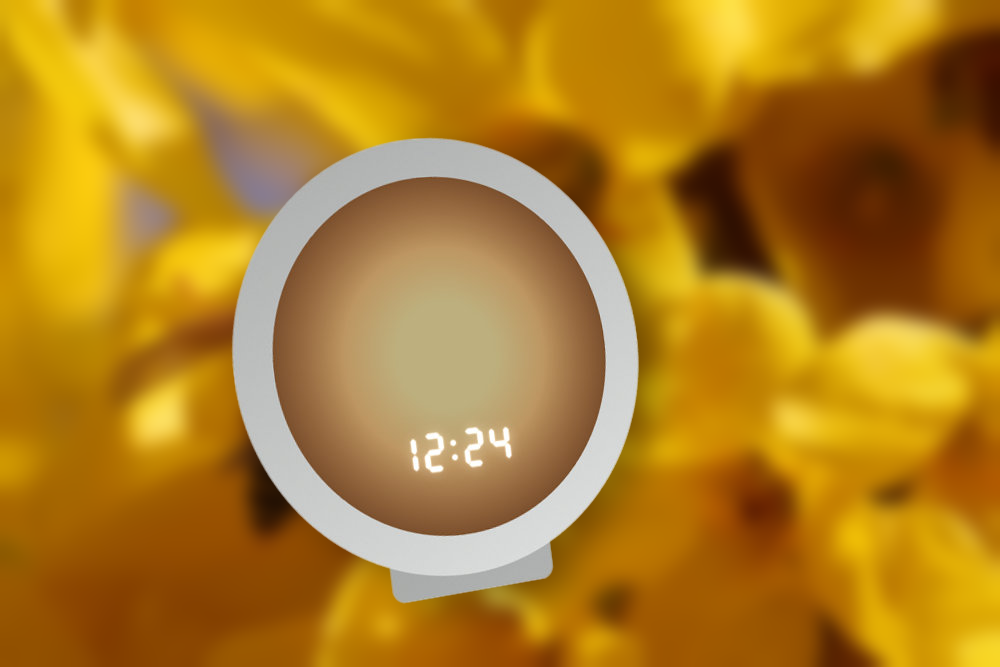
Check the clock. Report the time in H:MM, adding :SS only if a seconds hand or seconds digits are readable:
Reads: 12:24
